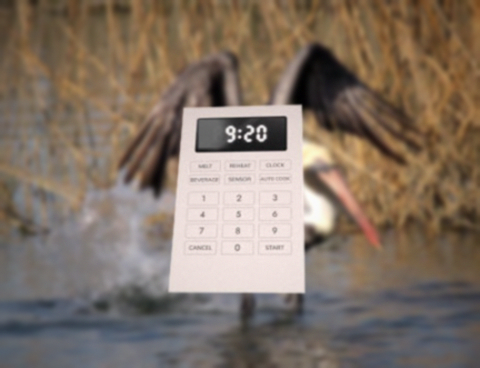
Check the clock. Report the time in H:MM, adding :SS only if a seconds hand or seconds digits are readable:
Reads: 9:20
